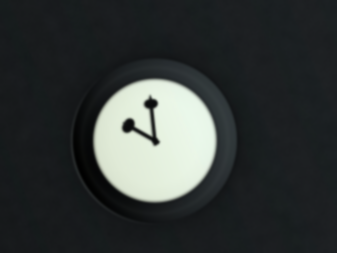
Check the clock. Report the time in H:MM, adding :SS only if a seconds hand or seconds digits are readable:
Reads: 9:59
